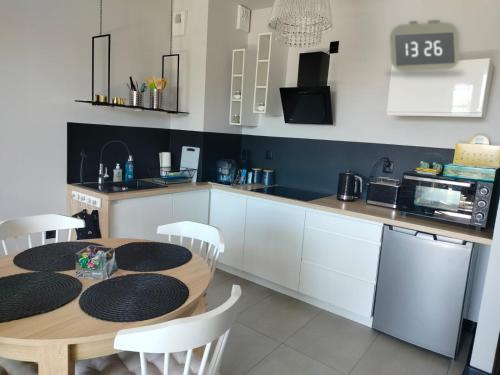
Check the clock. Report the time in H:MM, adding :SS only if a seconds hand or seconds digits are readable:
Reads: 13:26
